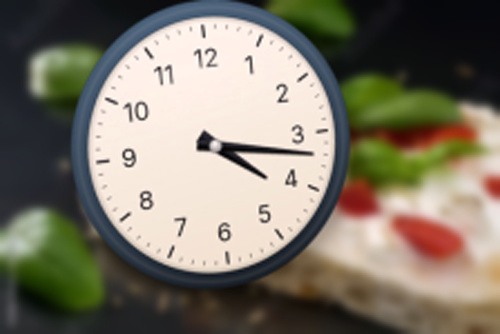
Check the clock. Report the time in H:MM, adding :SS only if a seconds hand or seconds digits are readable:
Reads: 4:17
